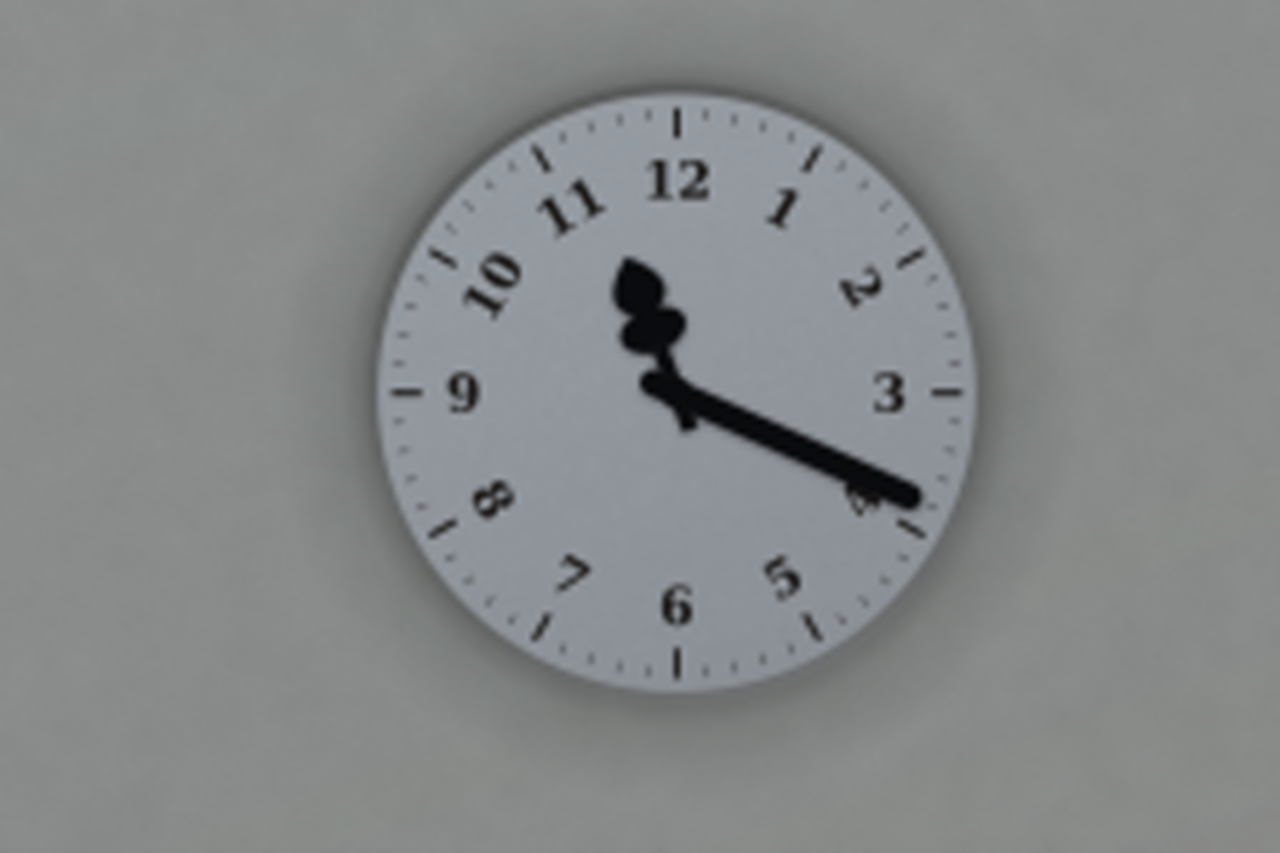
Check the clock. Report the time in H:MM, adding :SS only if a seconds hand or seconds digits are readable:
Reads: 11:19
